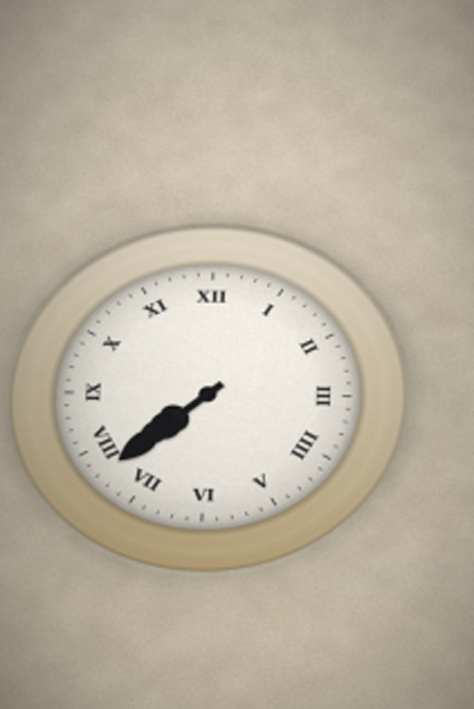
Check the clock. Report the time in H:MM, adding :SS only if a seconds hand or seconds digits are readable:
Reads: 7:38
